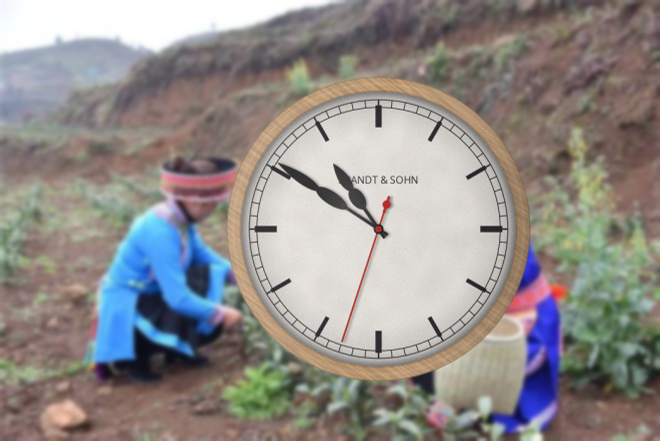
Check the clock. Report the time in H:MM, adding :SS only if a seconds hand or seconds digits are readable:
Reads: 10:50:33
